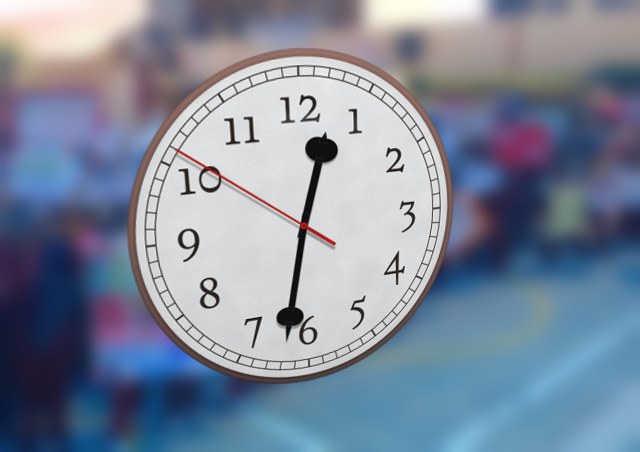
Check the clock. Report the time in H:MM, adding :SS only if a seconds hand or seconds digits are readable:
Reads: 12:31:51
